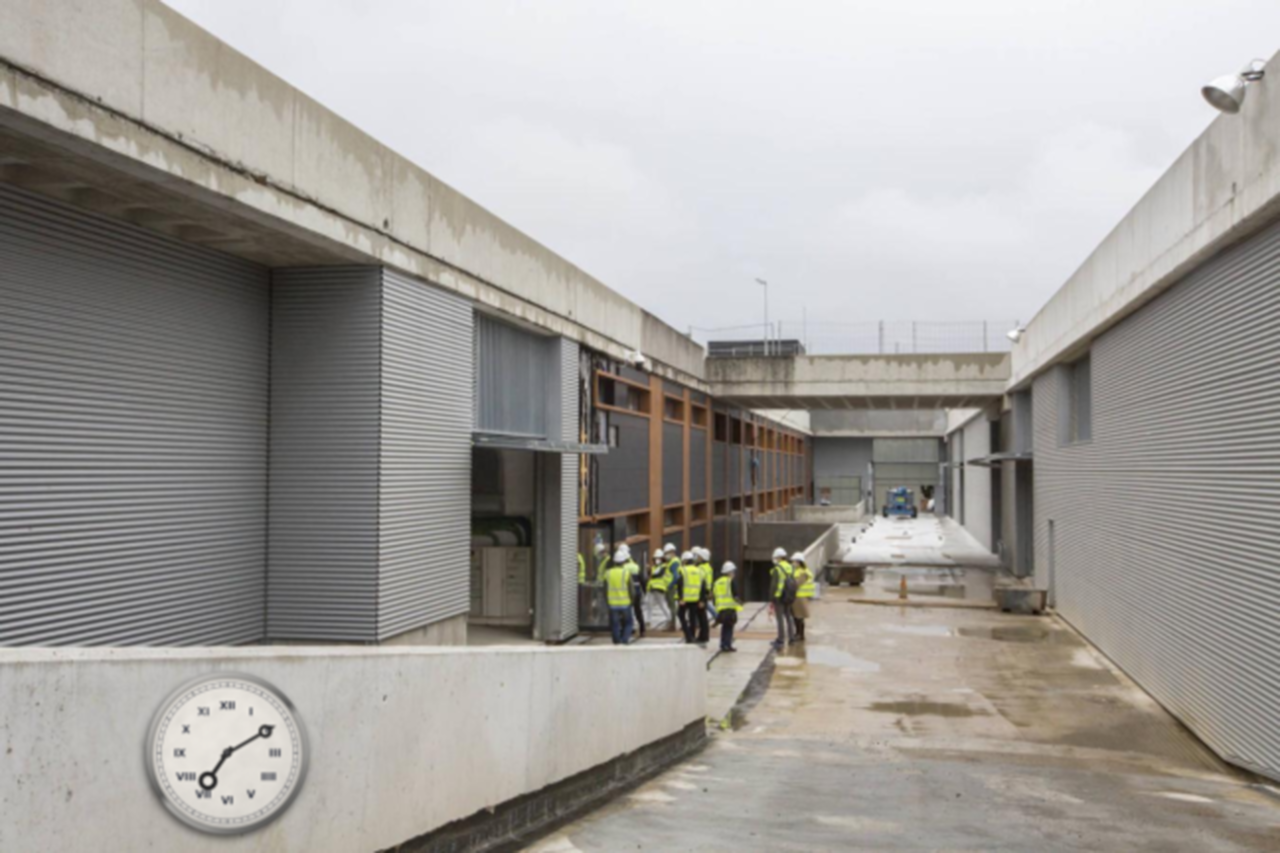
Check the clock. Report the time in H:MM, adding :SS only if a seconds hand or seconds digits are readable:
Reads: 7:10
